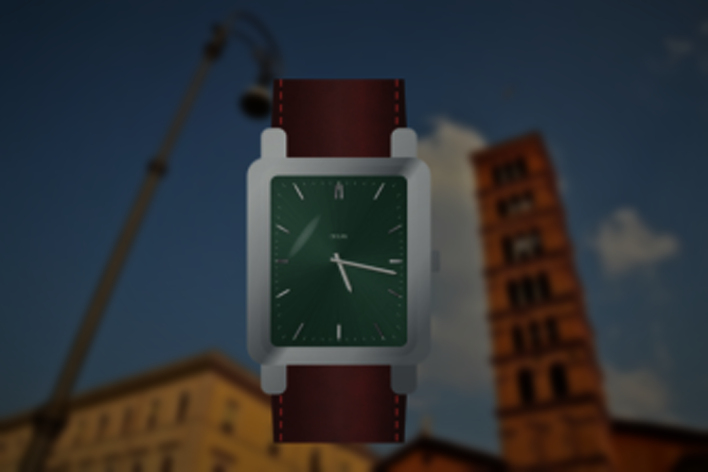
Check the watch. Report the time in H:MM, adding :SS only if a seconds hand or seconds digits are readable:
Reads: 5:17
